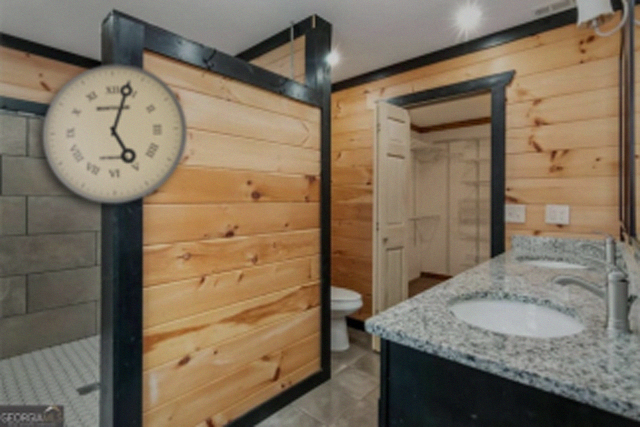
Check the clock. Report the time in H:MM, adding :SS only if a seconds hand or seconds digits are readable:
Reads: 5:03
